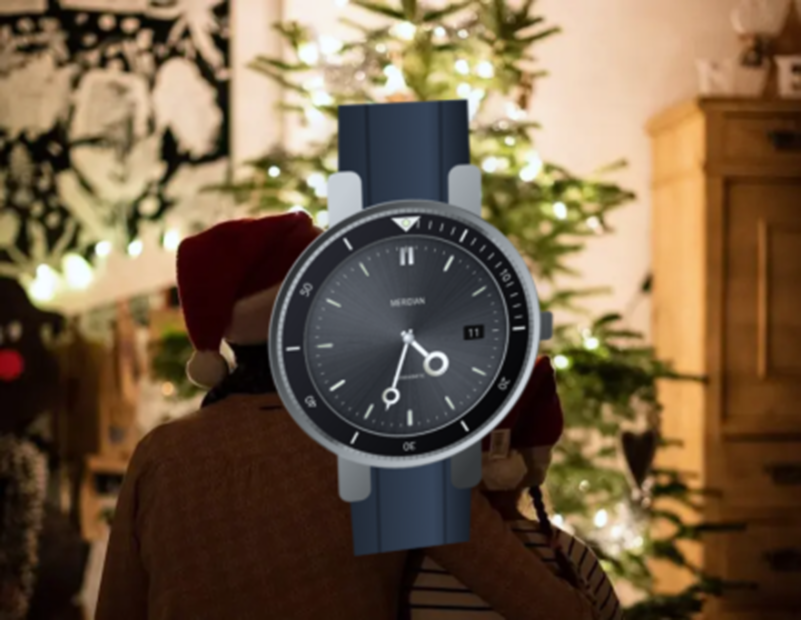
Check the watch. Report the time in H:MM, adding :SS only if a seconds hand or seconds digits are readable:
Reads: 4:33
